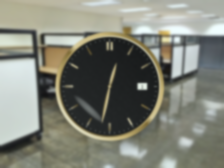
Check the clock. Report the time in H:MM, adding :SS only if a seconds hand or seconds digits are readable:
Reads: 12:32
